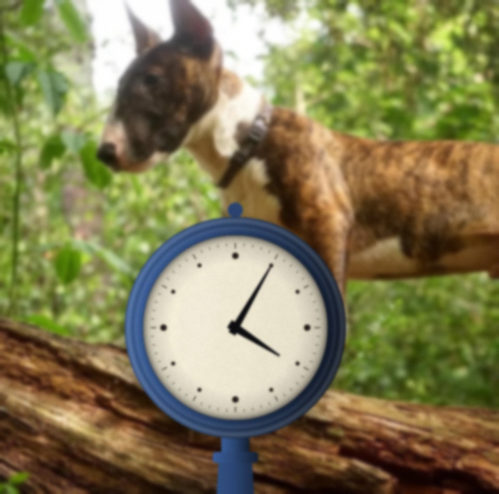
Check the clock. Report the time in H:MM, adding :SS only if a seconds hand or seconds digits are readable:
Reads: 4:05
